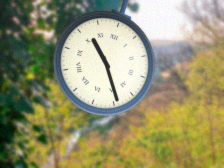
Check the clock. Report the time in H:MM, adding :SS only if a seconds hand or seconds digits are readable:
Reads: 10:24
